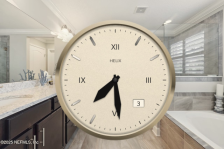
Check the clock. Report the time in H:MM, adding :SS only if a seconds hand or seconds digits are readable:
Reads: 7:29
